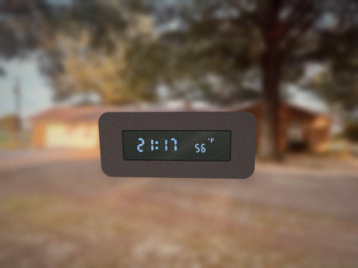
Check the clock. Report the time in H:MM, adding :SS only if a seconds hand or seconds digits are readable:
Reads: 21:17
